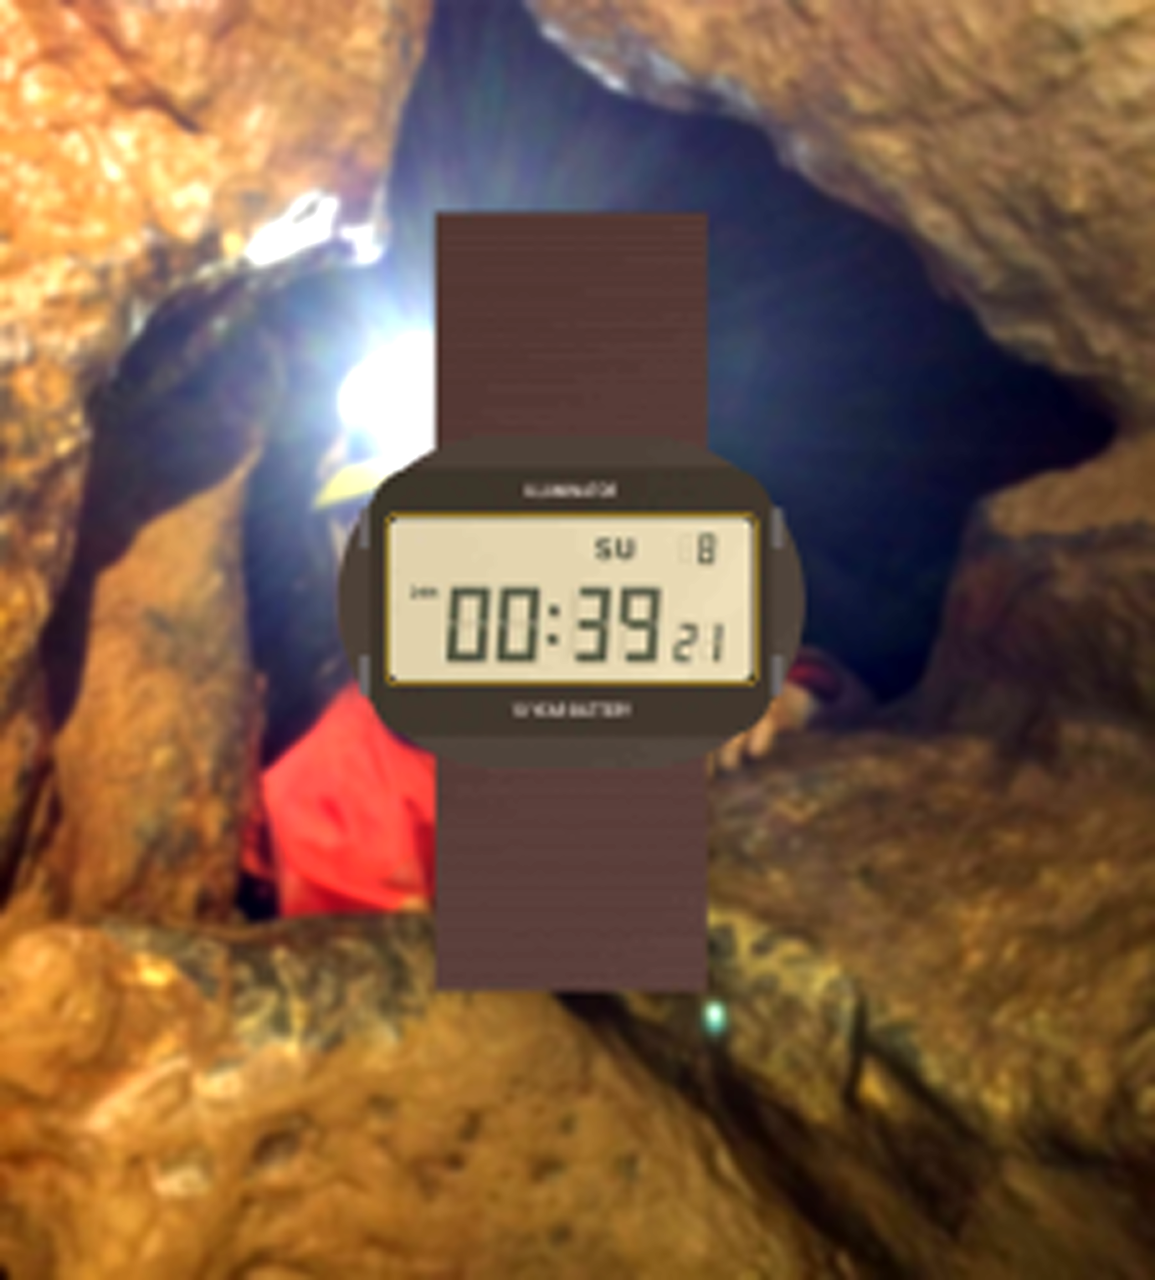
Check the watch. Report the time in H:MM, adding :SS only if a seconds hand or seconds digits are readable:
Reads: 0:39:21
